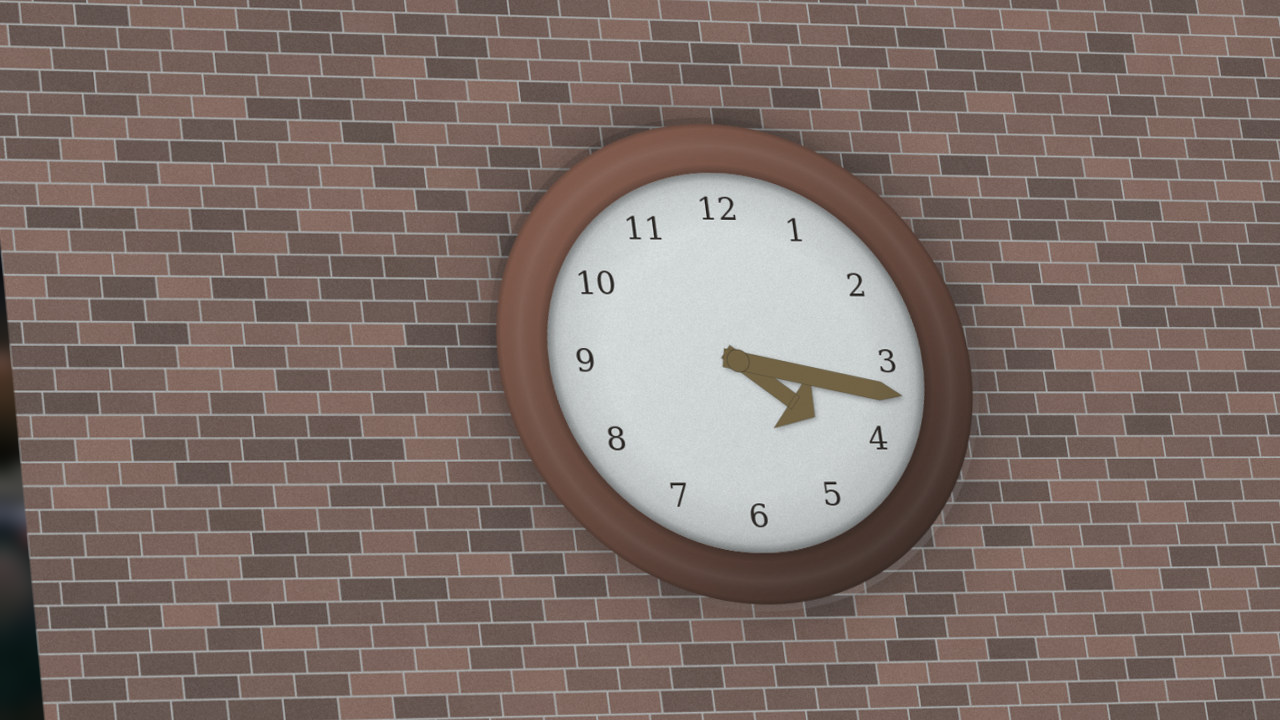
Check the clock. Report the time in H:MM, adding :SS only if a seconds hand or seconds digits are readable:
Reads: 4:17
